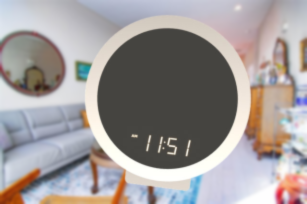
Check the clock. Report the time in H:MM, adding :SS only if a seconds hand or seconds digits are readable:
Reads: 11:51
